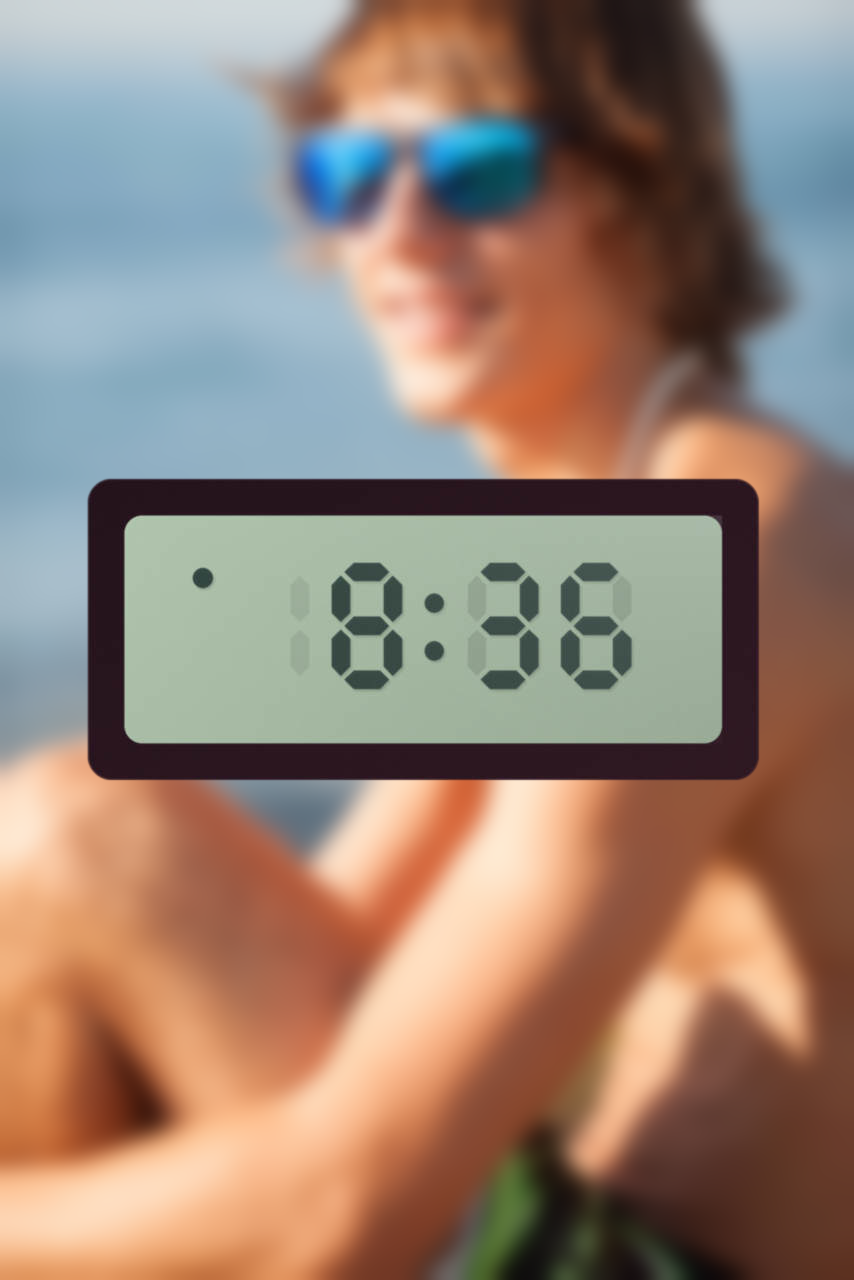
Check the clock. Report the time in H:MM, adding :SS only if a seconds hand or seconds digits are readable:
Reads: 8:36
